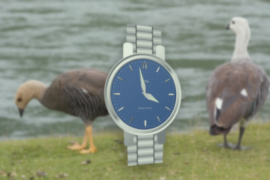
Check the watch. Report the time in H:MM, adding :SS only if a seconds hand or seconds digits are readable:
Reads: 3:58
